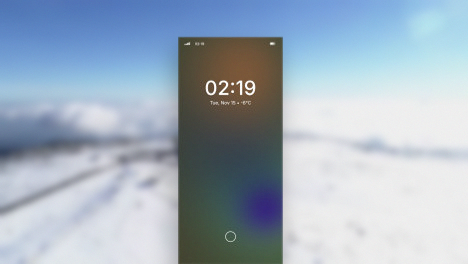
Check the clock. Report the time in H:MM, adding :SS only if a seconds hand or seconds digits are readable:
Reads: 2:19
